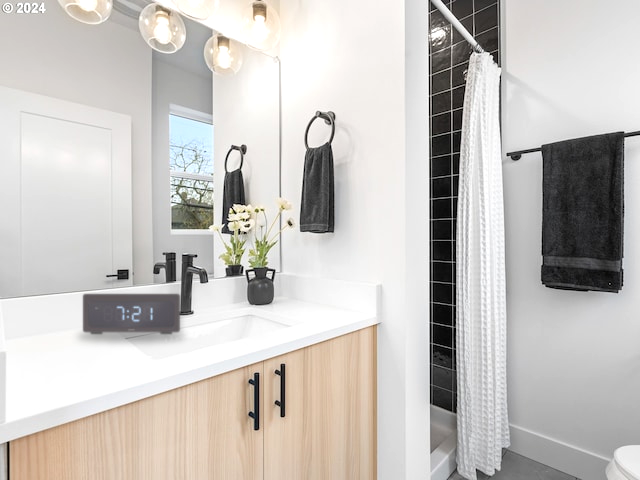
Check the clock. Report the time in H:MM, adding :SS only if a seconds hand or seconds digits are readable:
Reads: 7:21
